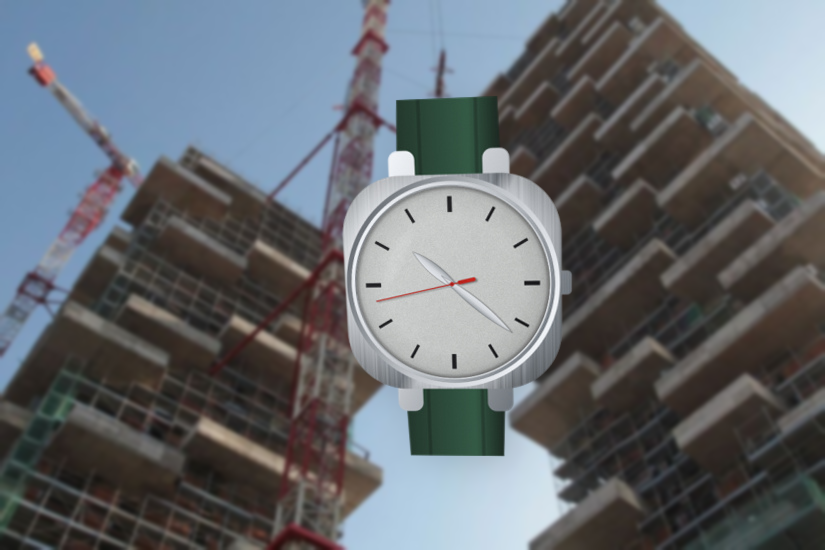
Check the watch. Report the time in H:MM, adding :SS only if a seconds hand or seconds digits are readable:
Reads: 10:21:43
